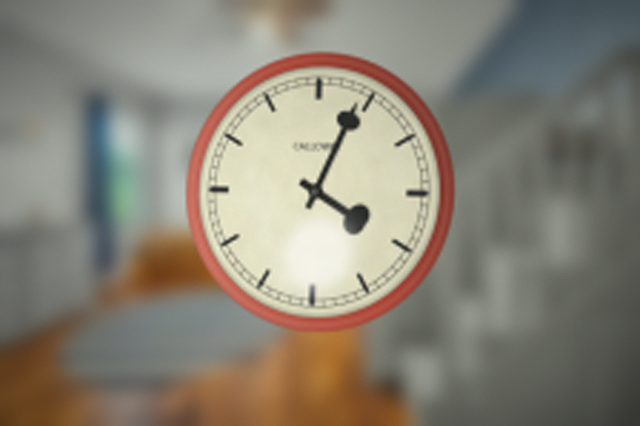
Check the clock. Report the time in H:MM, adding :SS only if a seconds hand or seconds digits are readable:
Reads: 4:04
